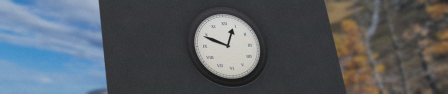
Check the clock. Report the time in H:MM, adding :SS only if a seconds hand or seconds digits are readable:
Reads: 12:49
